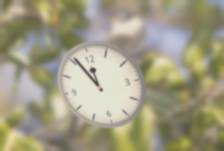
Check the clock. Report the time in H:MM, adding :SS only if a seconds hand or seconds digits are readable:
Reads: 11:56
